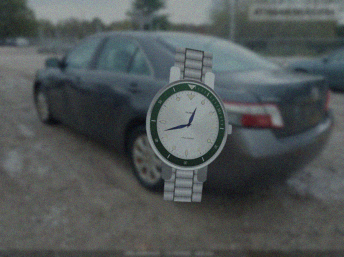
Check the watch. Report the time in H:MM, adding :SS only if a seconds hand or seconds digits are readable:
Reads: 12:42
